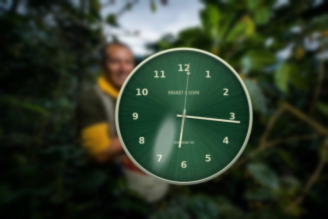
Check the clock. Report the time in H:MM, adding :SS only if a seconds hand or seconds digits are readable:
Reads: 6:16:01
